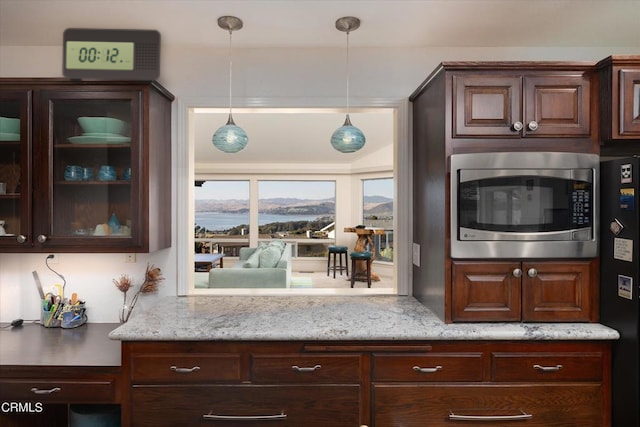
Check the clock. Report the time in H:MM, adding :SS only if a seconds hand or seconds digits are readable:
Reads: 0:12
